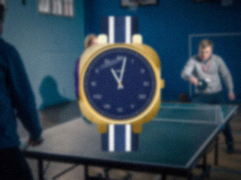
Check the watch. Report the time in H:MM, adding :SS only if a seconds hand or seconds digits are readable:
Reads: 11:02
